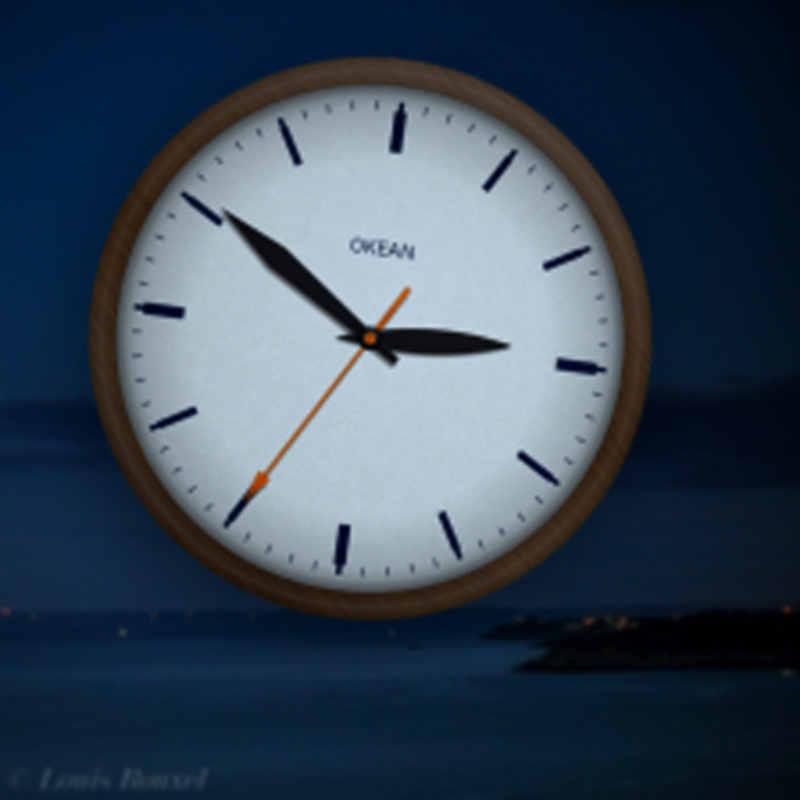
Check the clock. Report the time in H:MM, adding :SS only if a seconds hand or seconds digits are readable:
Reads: 2:50:35
